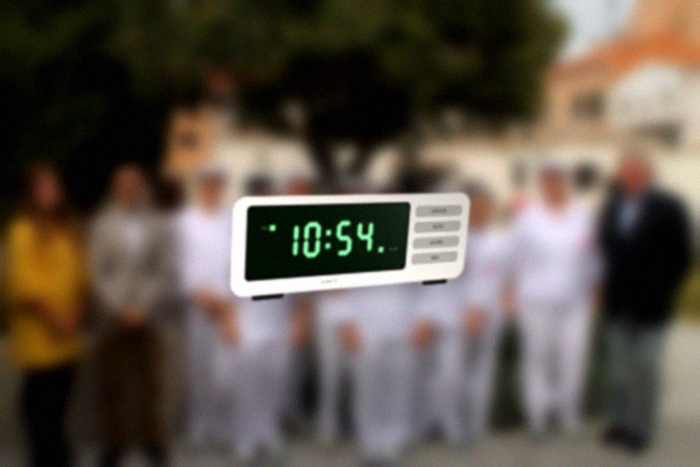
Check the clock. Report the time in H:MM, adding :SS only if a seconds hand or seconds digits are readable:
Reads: 10:54
